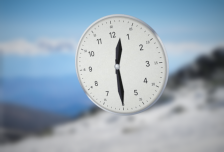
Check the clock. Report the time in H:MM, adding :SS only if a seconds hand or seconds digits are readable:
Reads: 12:30
